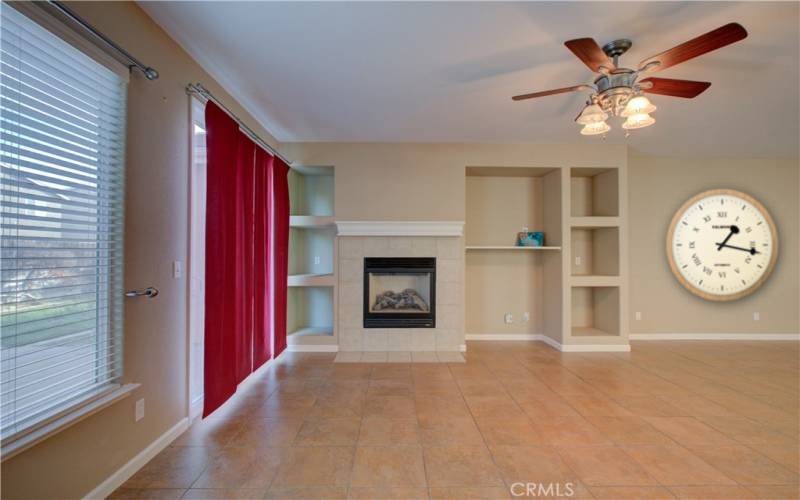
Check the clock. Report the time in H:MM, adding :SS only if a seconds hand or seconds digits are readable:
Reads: 1:17
